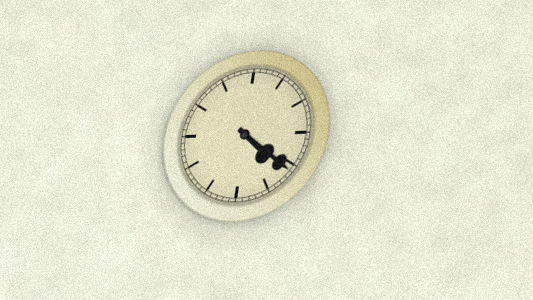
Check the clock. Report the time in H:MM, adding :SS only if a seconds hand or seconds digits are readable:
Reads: 4:21
